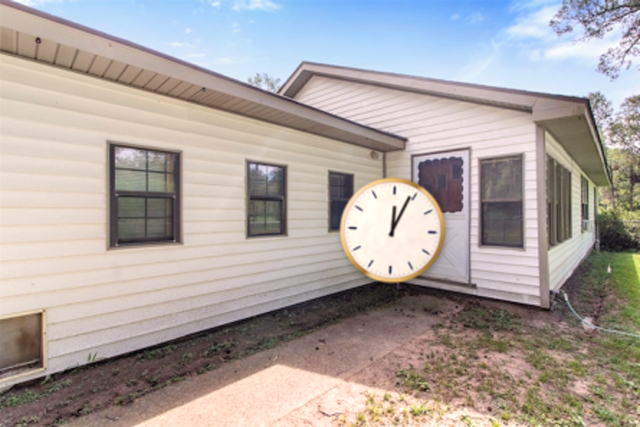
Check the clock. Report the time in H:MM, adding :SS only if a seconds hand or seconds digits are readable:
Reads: 12:04
